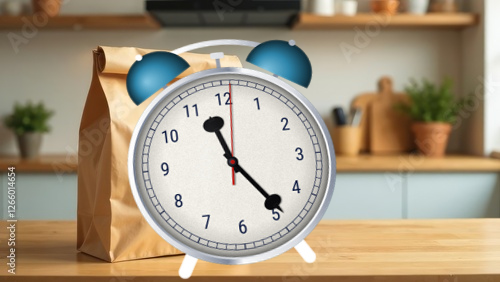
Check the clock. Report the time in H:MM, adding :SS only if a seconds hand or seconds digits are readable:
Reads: 11:24:01
